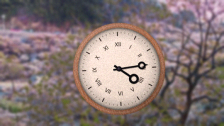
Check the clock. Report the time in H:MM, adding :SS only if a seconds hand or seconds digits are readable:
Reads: 4:14
